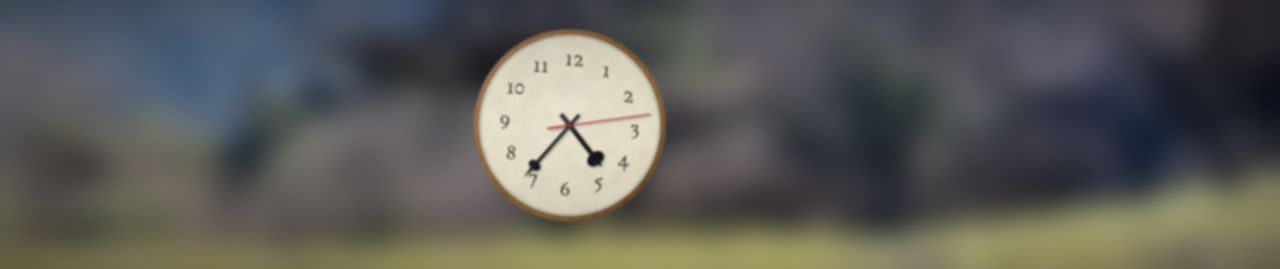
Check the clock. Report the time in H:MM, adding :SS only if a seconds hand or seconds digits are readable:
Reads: 4:36:13
